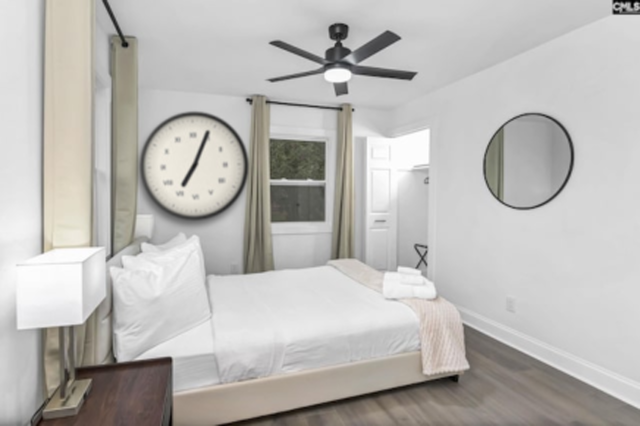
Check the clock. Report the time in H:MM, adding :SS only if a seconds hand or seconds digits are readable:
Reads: 7:04
